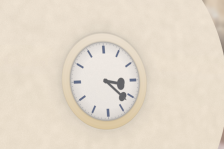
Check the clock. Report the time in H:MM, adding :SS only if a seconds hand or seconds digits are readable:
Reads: 3:22
